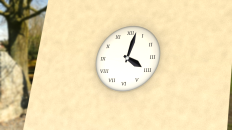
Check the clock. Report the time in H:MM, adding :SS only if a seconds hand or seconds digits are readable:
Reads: 4:02
